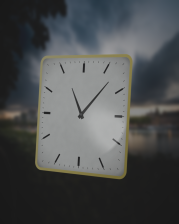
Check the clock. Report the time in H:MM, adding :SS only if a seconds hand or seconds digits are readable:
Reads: 11:07
